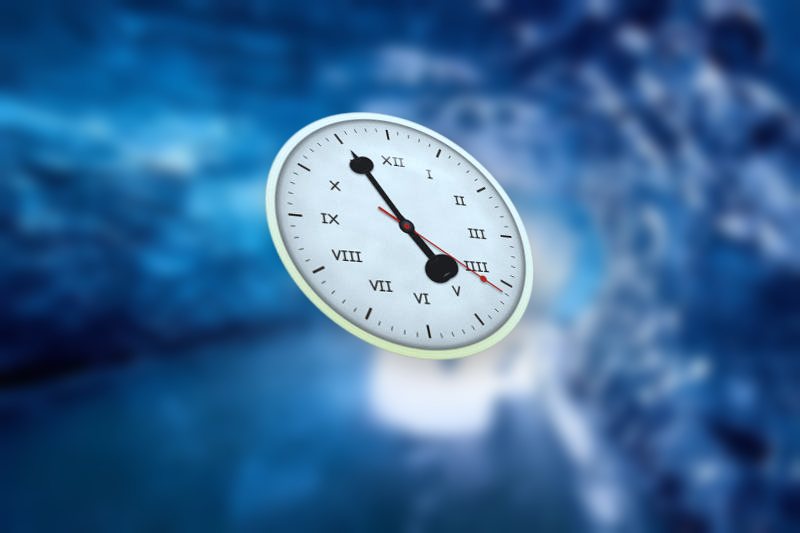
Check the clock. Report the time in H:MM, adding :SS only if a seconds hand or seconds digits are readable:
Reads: 4:55:21
